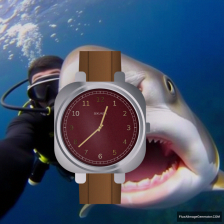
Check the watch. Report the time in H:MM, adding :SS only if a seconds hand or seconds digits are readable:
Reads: 12:38
